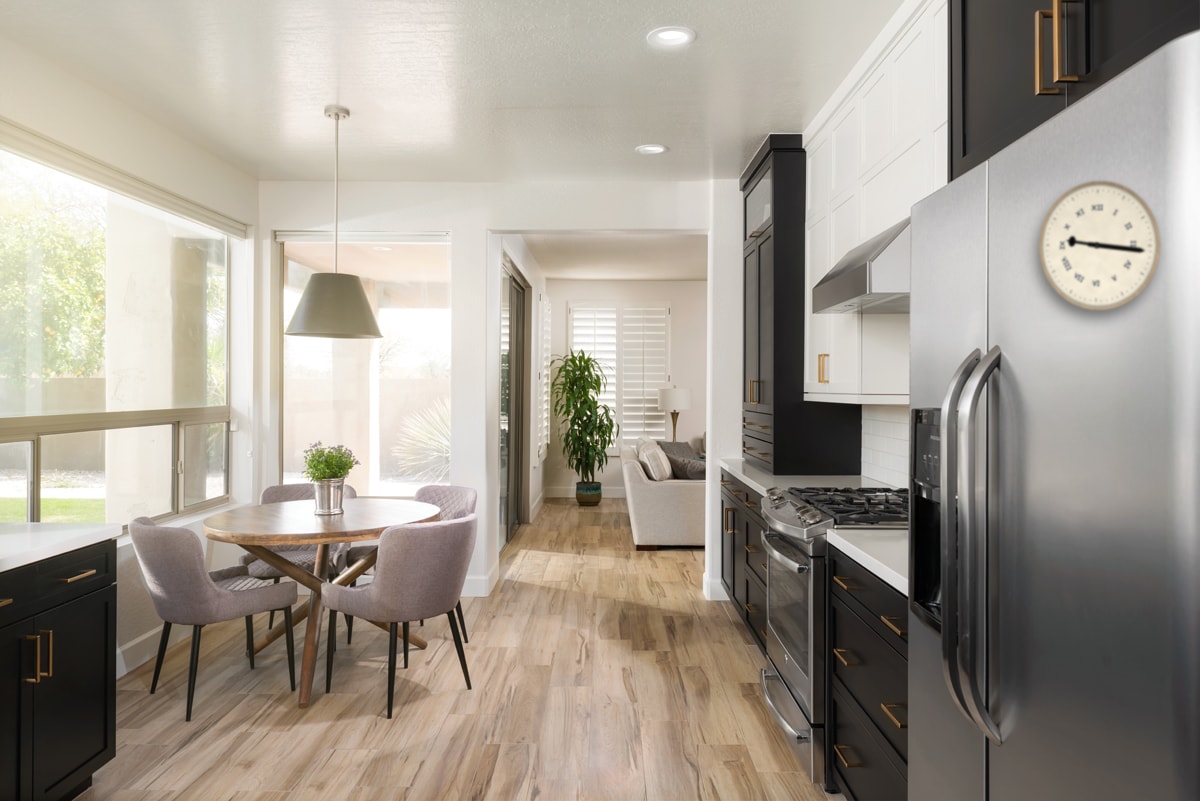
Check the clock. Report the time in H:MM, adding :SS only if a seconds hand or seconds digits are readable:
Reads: 9:16
